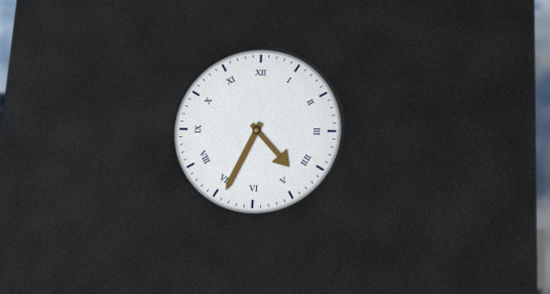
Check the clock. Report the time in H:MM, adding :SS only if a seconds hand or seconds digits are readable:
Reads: 4:34
